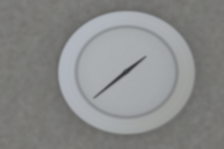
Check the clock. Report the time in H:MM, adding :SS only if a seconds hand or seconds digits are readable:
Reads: 1:38
